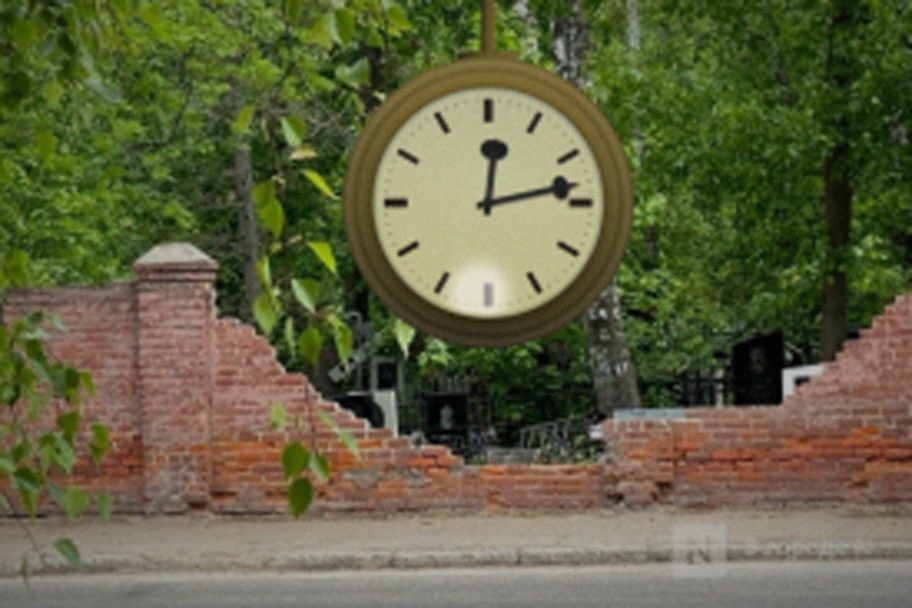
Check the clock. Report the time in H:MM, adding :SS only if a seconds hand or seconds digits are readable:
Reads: 12:13
